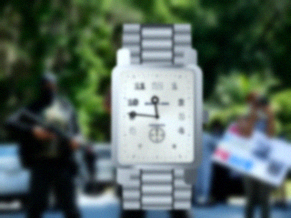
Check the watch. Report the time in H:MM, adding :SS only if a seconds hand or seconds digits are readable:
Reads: 11:46
